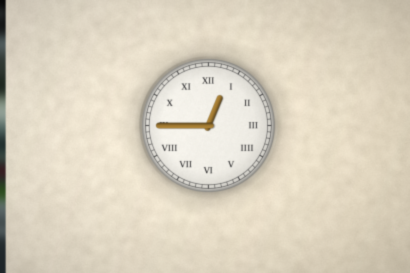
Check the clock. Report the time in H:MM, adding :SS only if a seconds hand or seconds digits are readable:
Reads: 12:45
